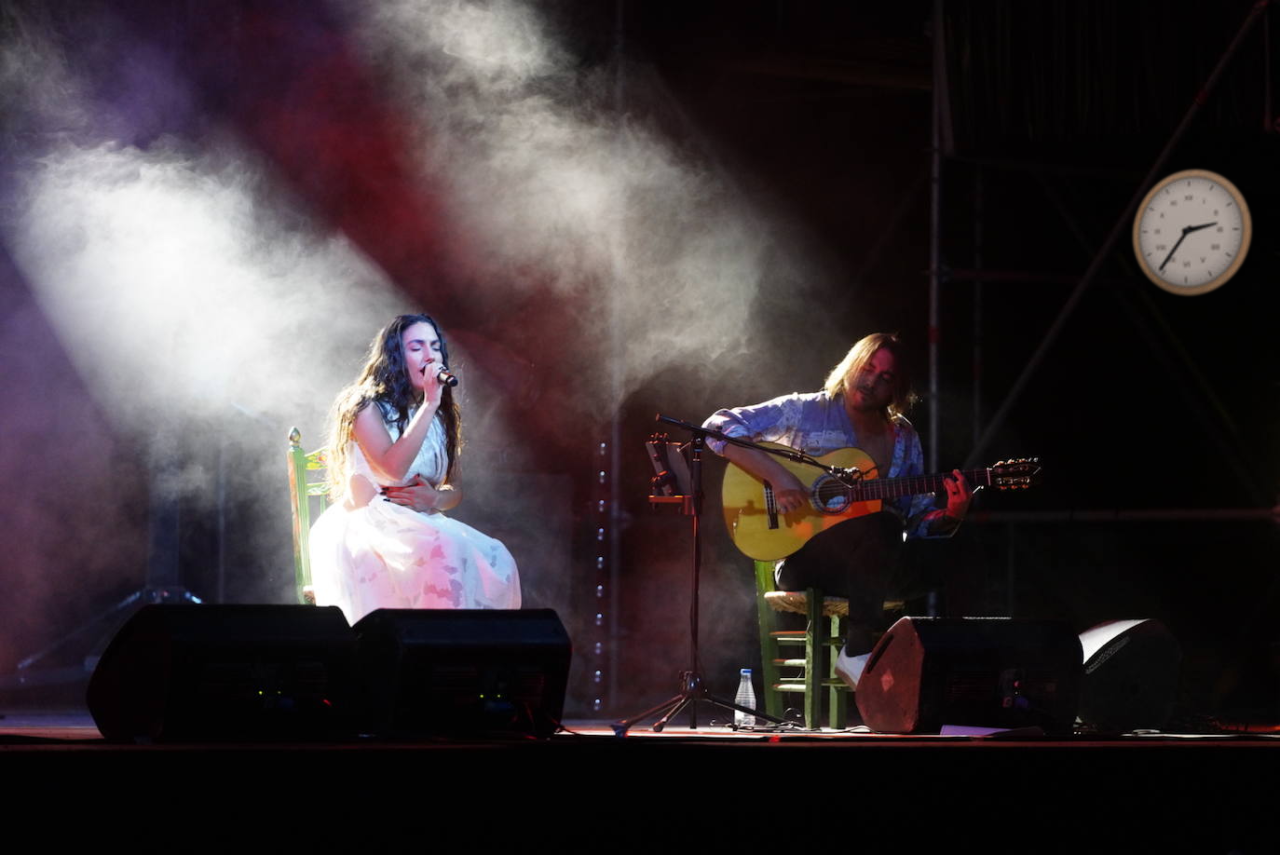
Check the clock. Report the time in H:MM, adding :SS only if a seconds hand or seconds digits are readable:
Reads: 2:36
